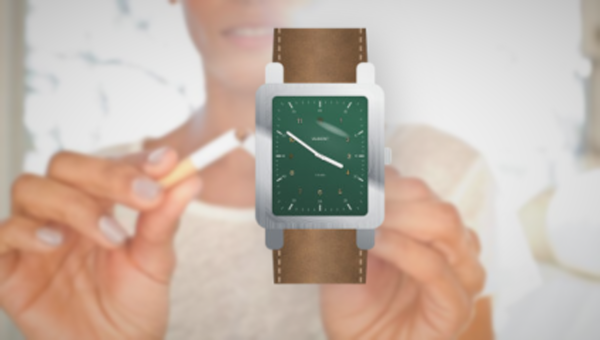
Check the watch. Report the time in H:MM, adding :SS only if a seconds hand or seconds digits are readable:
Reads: 3:51
